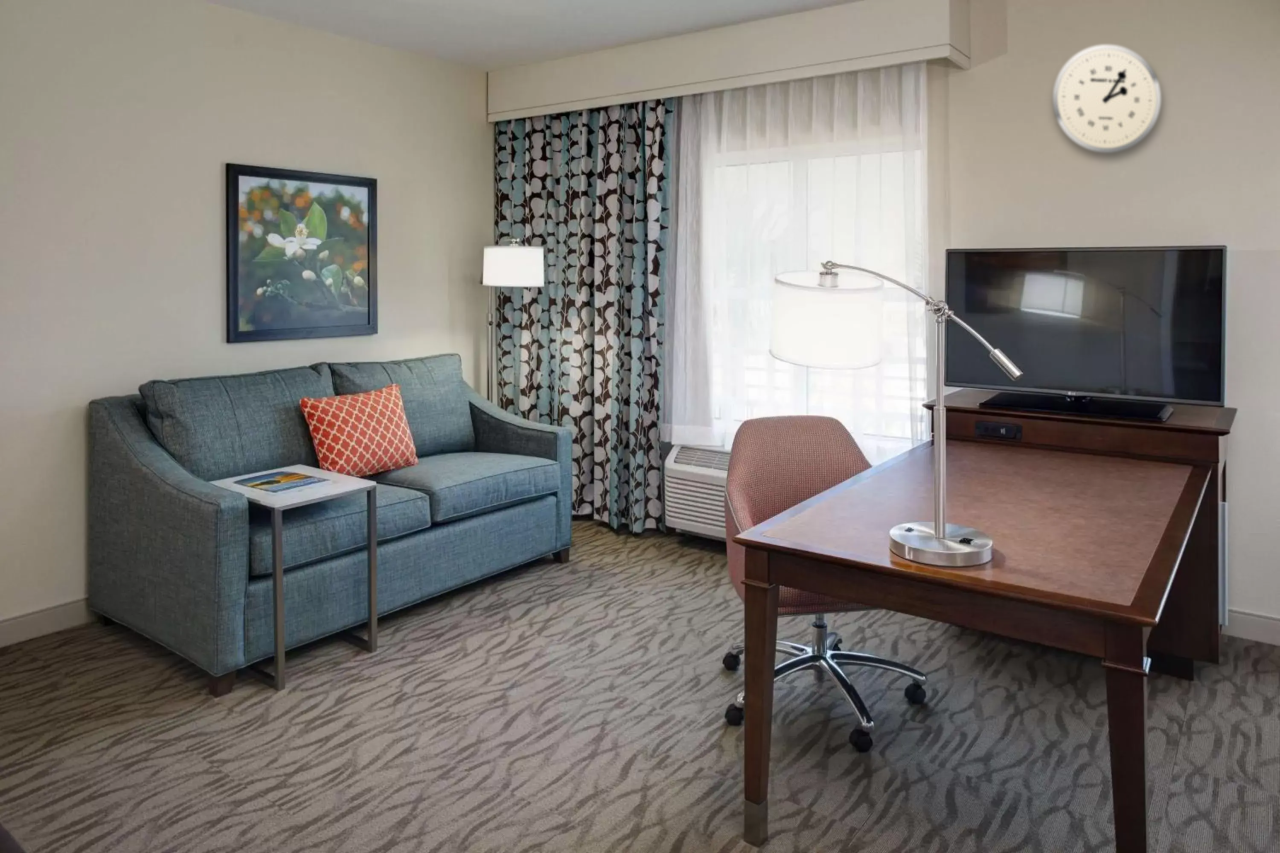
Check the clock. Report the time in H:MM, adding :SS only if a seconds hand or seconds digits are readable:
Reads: 2:05
